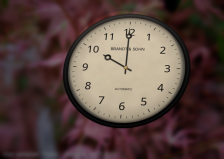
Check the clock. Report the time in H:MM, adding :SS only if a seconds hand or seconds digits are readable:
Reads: 10:00
